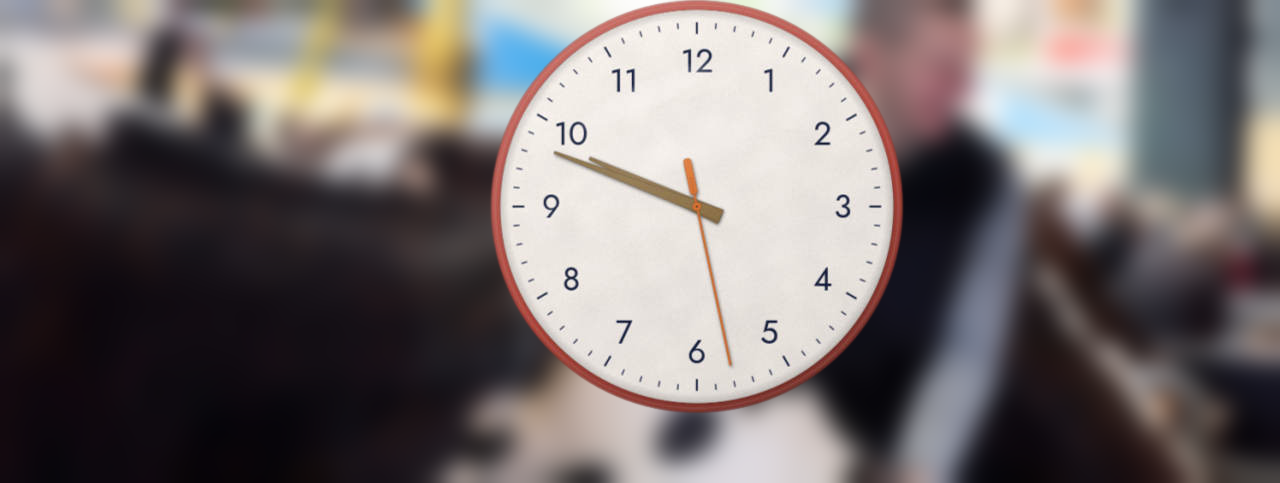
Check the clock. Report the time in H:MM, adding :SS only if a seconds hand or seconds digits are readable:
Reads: 9:48:28
